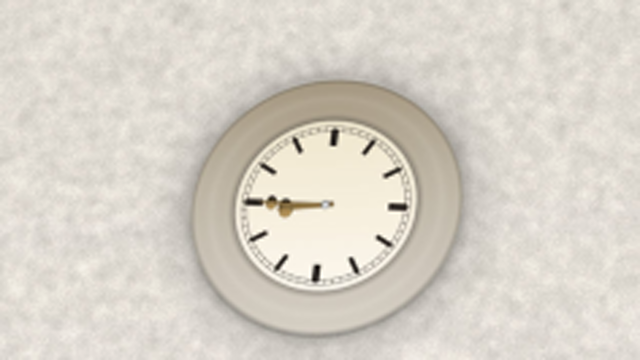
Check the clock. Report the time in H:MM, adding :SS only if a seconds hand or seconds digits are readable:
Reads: 8:45
